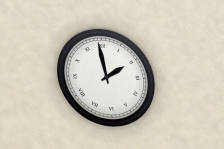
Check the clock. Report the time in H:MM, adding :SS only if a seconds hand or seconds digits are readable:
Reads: 1:59
